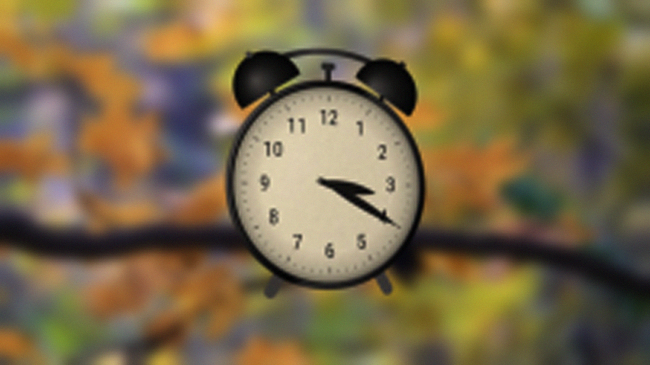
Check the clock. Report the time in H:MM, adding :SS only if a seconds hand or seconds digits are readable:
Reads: 3:20
